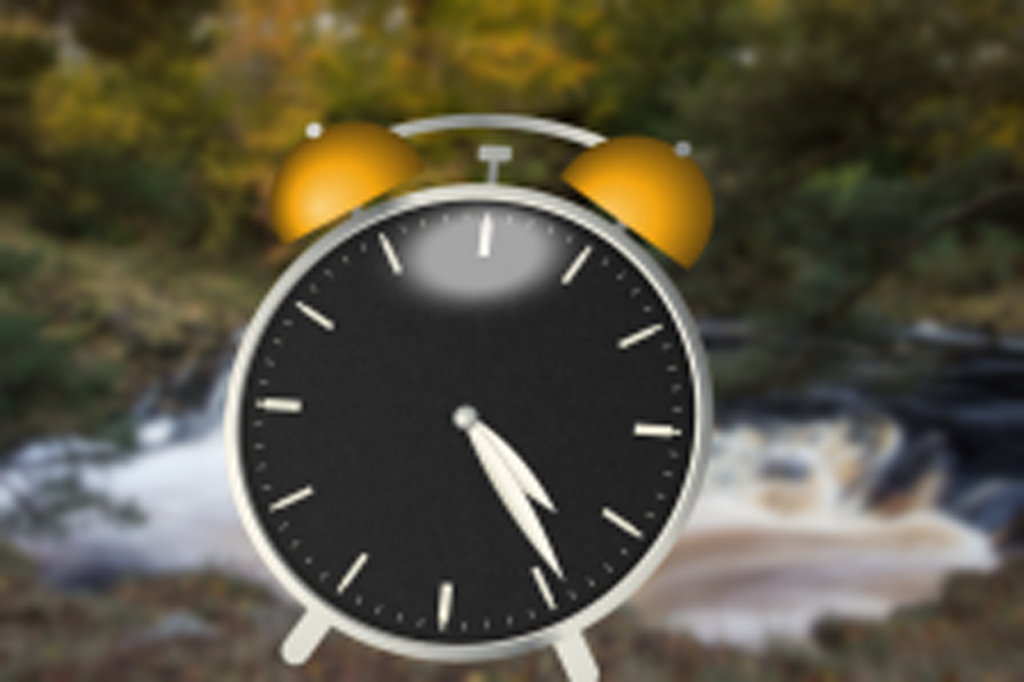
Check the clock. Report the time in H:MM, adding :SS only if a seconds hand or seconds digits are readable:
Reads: 4:24
